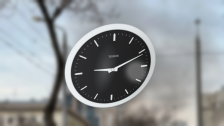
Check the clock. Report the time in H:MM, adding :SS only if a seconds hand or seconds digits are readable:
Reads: 9:11
